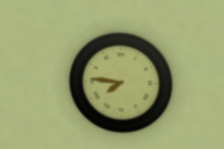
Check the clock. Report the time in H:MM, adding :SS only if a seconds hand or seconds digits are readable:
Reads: 7:46
